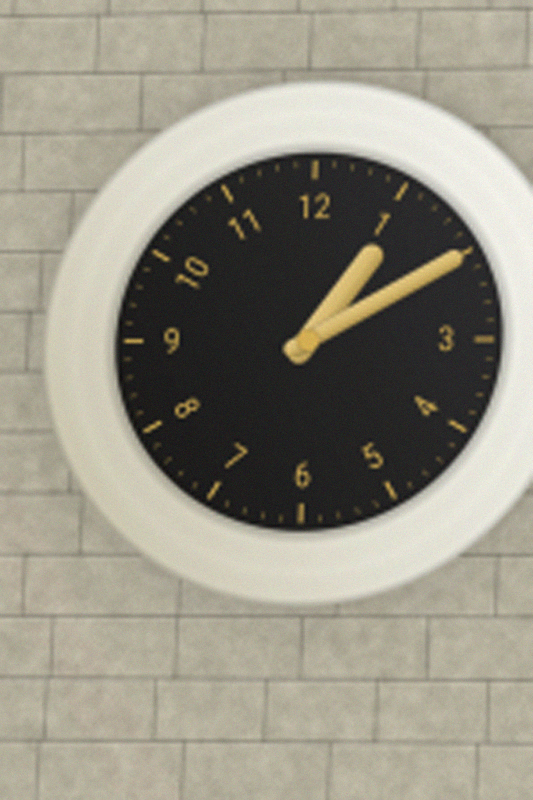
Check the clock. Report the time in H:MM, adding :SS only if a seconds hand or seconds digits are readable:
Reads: 1:10
